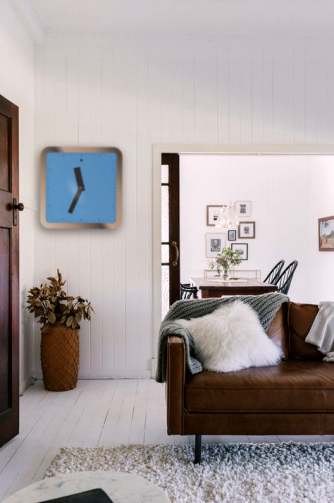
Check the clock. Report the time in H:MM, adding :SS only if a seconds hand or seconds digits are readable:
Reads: 11:34
